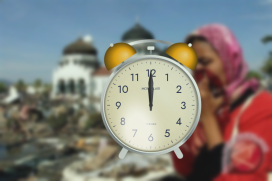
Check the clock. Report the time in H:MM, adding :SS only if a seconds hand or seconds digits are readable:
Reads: 12:00
